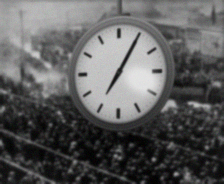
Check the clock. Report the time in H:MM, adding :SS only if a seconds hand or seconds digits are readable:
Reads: 7:05
